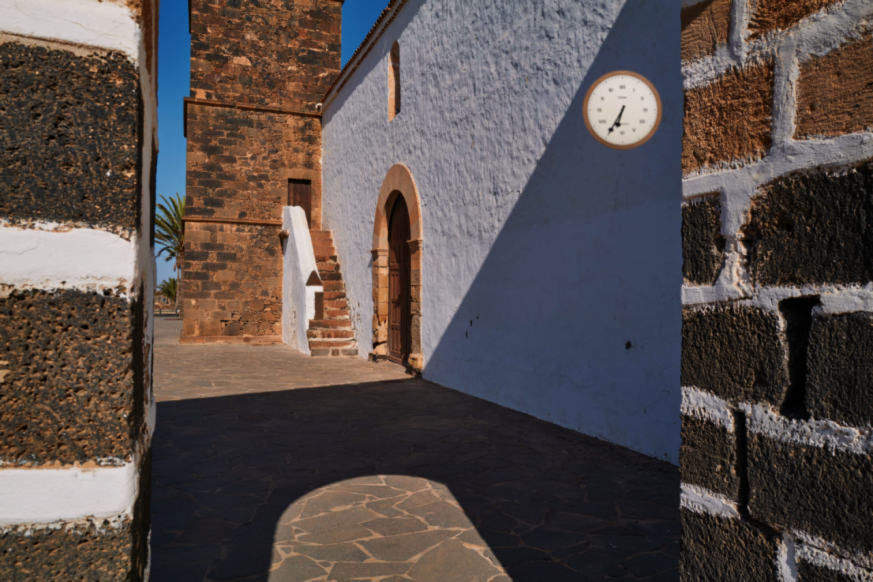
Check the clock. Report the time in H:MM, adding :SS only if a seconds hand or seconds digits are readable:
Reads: 6:35
